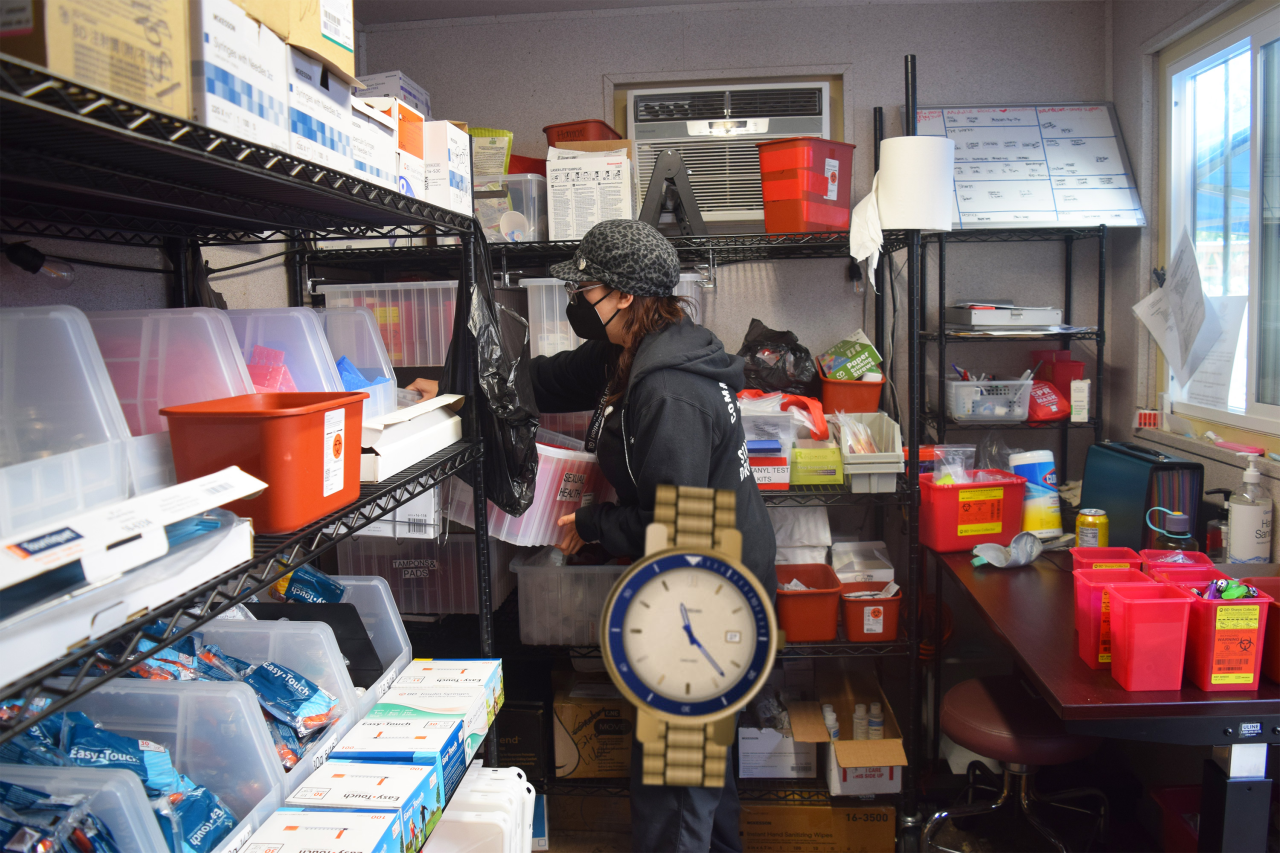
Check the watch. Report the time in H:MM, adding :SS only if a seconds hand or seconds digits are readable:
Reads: 11:23
